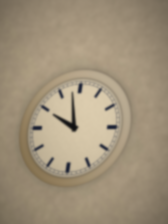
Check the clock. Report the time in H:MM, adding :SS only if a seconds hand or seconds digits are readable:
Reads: 9:58
